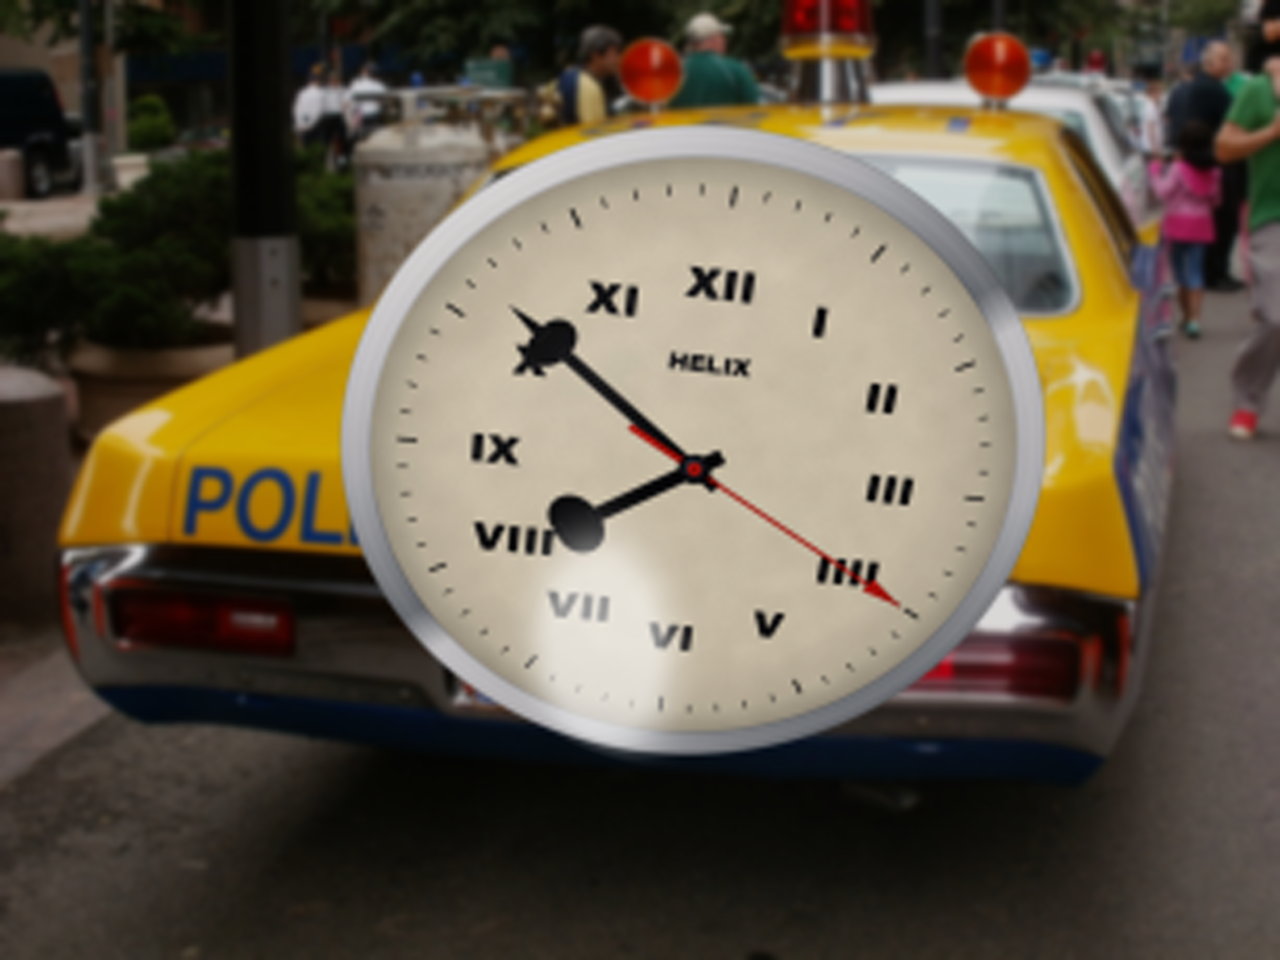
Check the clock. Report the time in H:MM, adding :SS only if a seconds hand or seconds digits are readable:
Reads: 7:51:20
